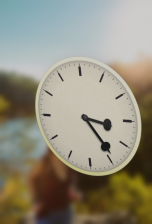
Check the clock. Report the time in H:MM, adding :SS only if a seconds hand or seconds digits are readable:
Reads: 3:24
